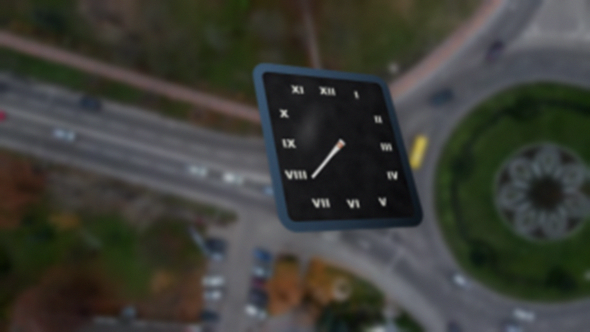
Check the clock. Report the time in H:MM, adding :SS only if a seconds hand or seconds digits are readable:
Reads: 7:38
